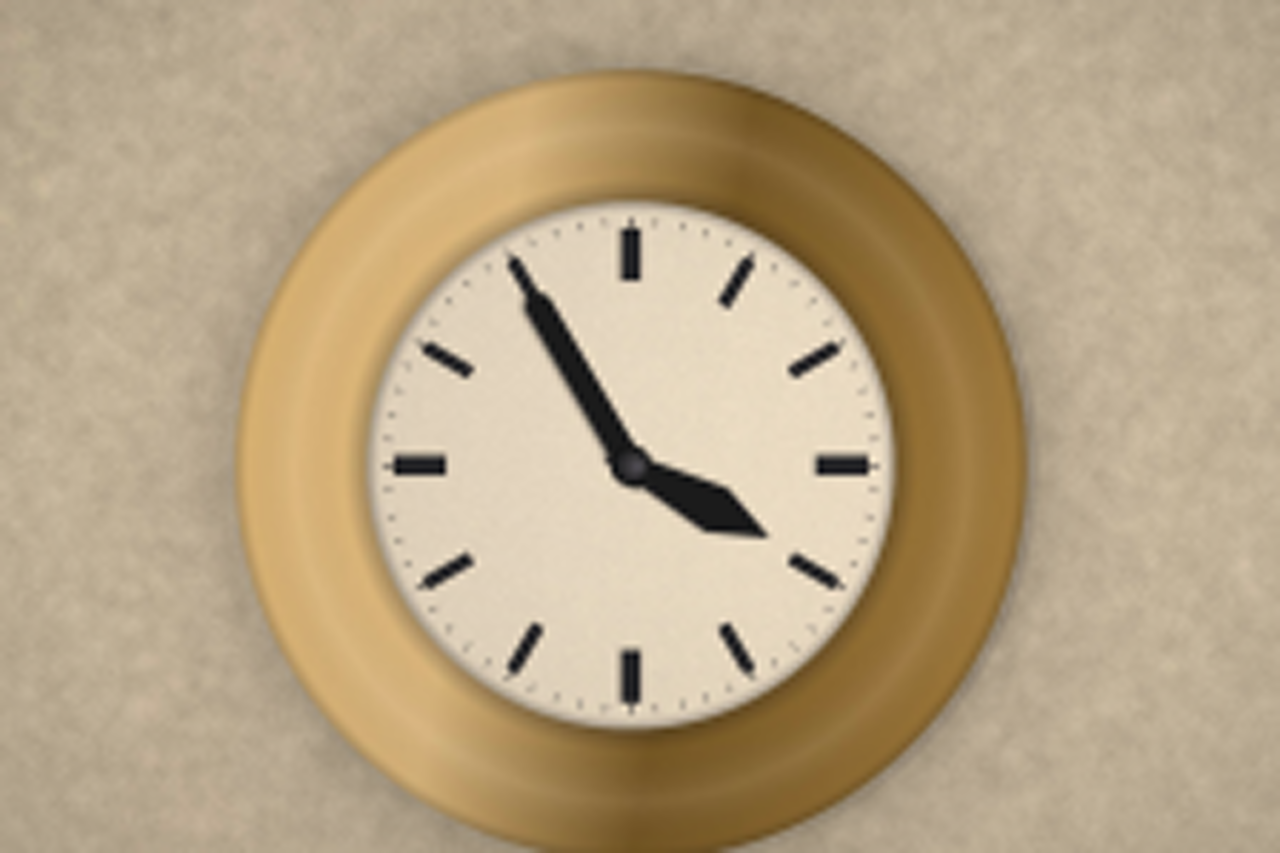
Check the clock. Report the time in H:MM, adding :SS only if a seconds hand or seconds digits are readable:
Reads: 3:55
